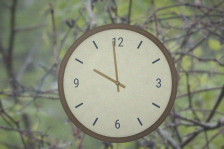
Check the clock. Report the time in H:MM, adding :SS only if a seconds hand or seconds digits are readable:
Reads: 9:59
